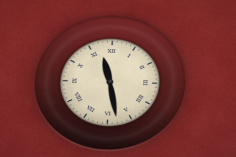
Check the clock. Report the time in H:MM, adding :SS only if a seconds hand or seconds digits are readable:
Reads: 11:28
